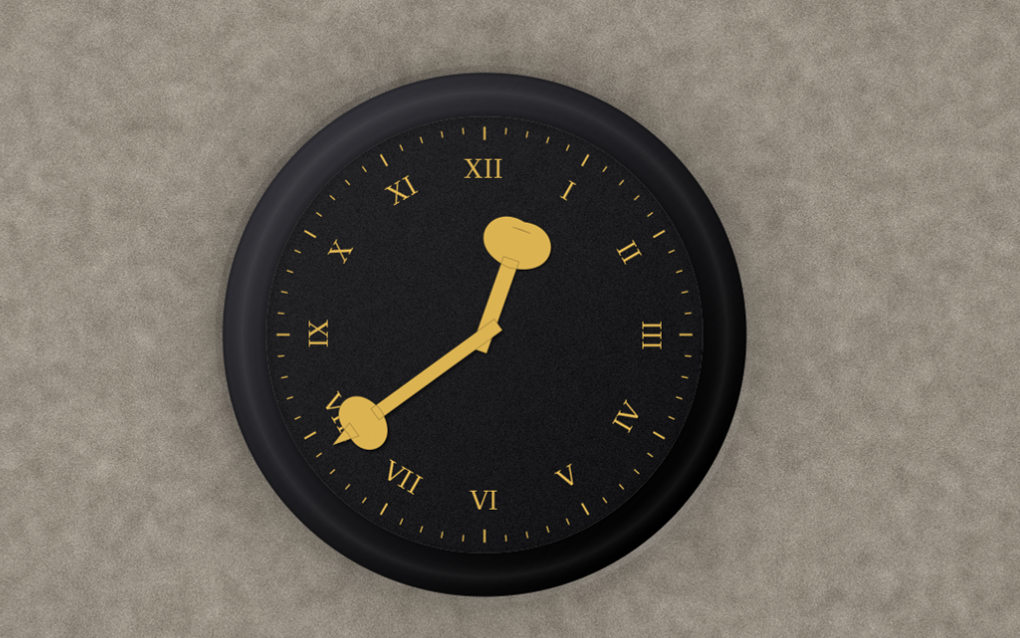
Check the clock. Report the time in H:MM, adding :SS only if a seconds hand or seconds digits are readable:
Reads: 12:39
